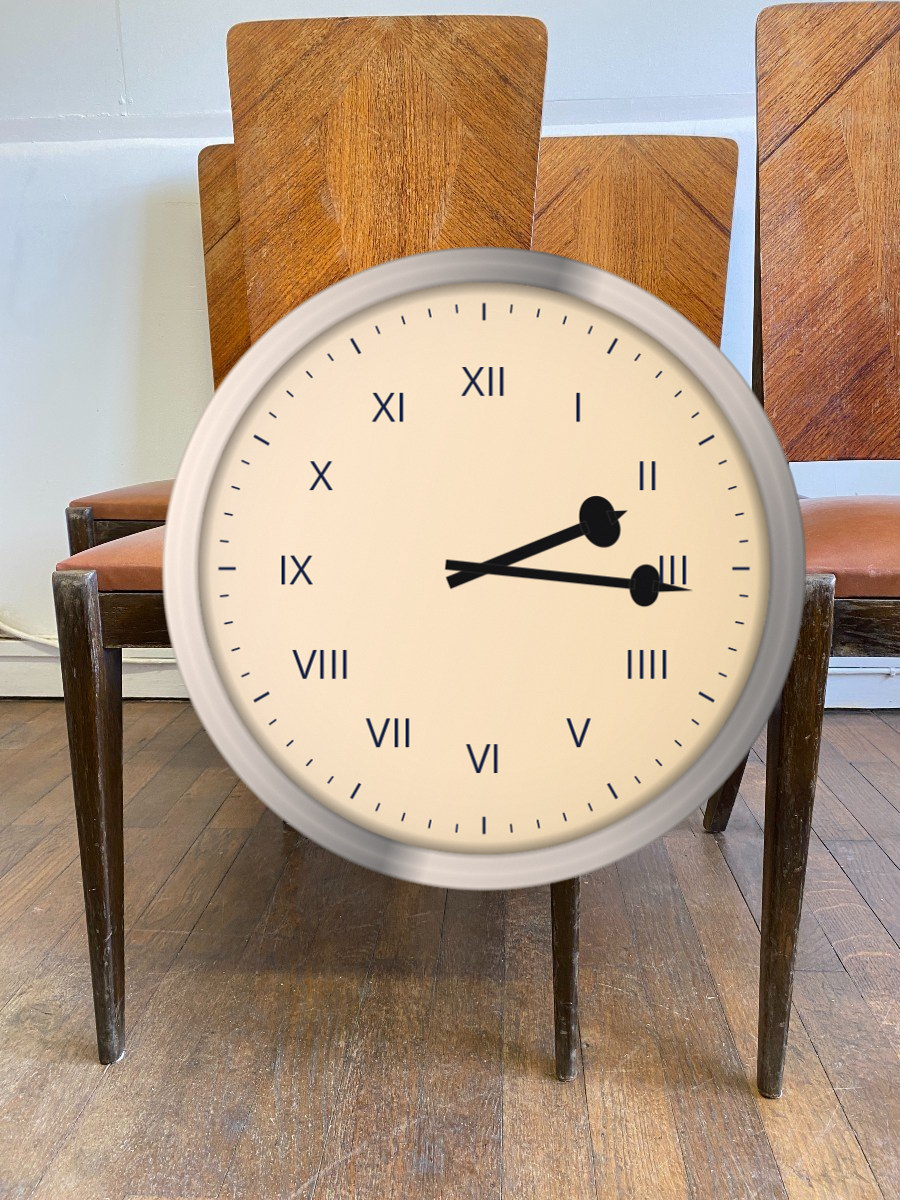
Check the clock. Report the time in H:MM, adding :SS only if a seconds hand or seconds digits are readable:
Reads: 2:16
